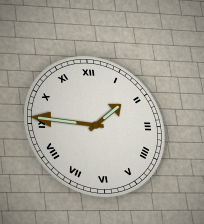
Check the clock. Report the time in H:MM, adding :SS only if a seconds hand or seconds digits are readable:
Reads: 1:46
